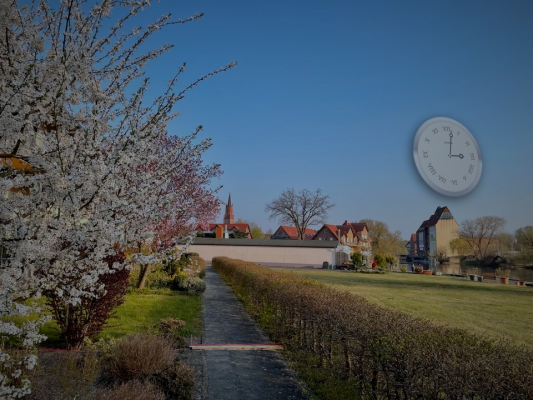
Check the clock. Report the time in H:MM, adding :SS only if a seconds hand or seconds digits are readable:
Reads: 3:02
